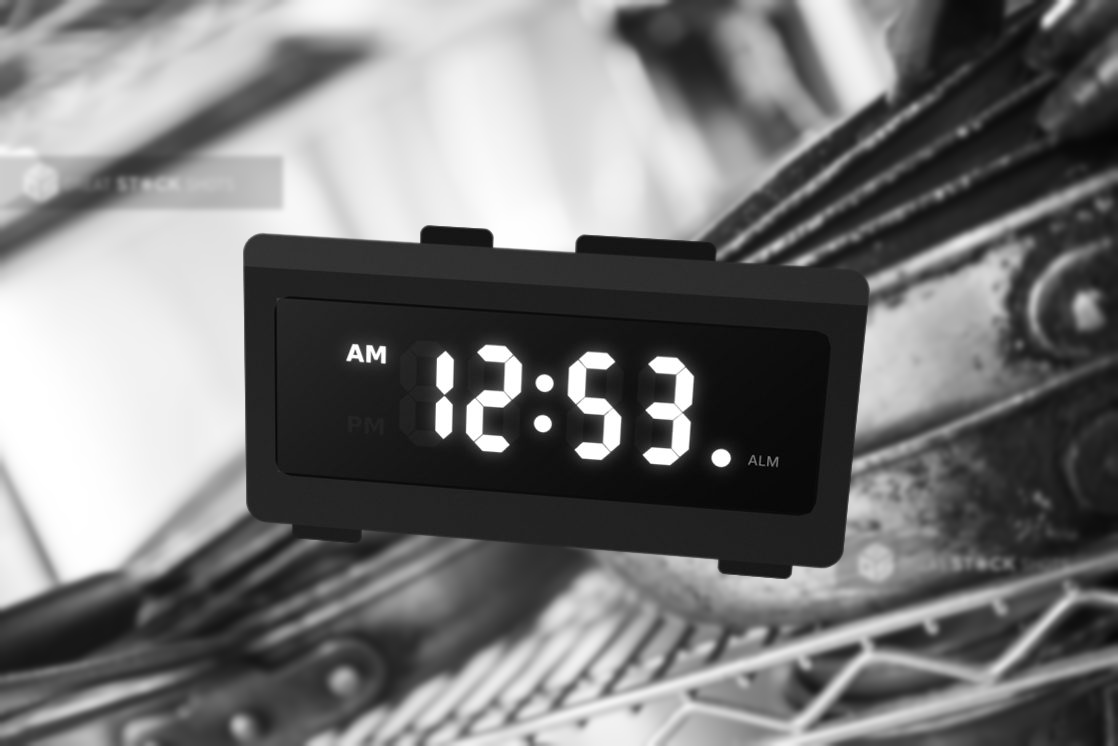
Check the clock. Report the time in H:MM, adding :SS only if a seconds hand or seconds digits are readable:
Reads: 12:53
